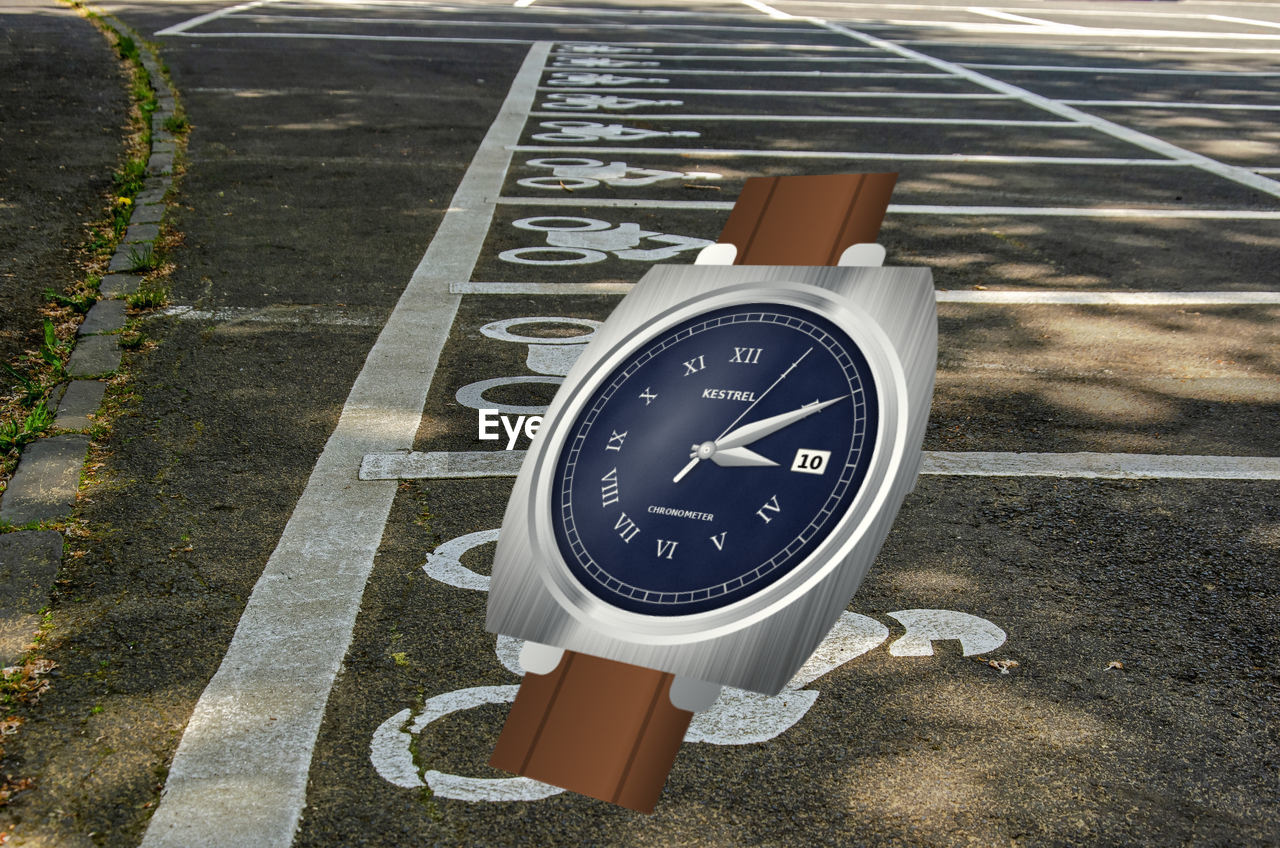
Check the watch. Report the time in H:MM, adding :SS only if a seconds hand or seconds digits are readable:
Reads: 3:10:05
